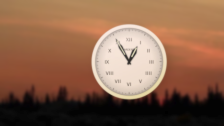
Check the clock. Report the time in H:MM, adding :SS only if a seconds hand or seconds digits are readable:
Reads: 12:55
